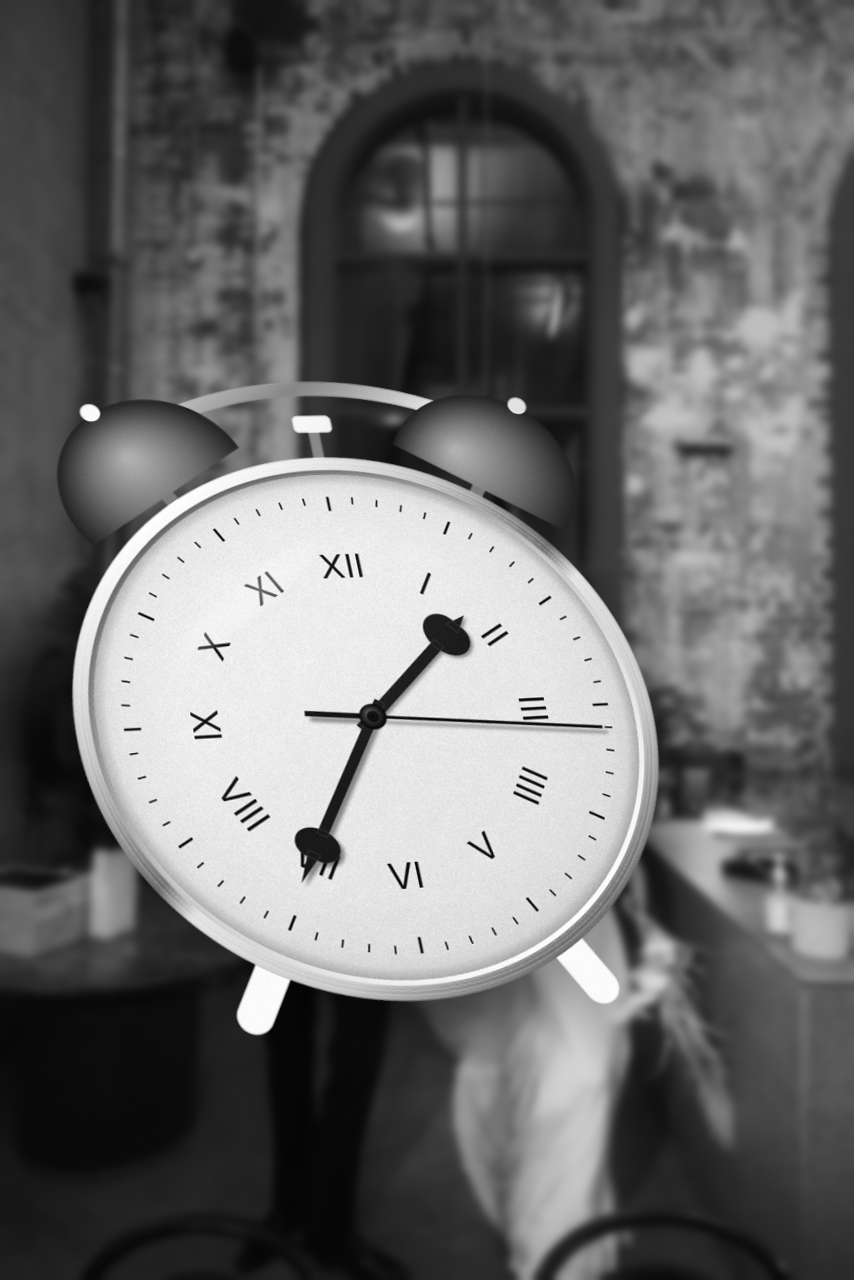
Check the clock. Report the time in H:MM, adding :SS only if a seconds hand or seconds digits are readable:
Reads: 1:35:16
